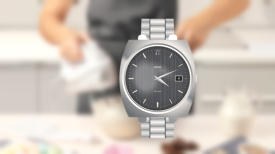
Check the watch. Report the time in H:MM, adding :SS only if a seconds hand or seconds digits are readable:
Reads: 4:11
